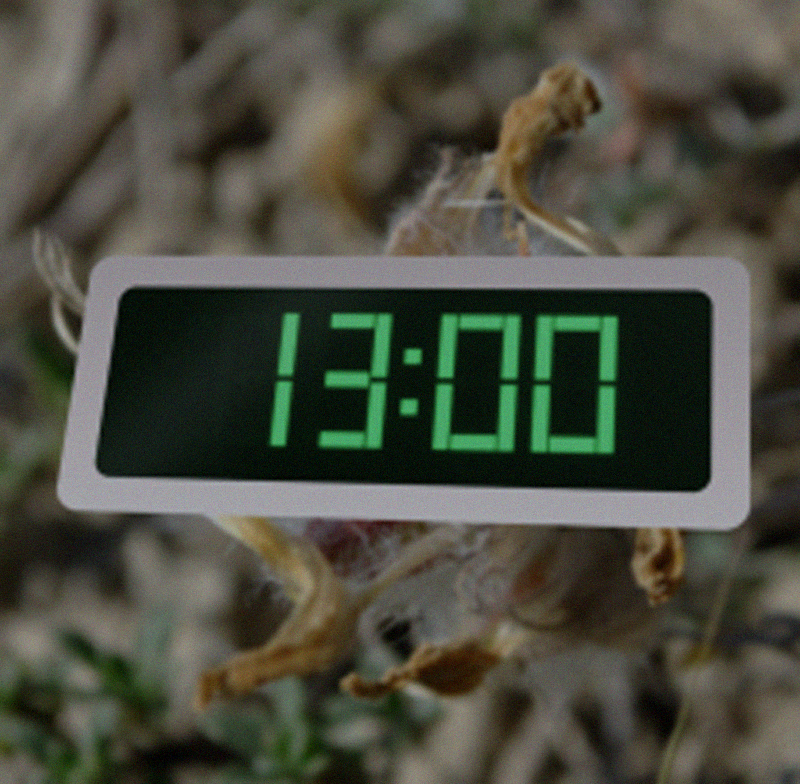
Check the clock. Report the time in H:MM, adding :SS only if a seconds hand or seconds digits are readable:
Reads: 13:00
